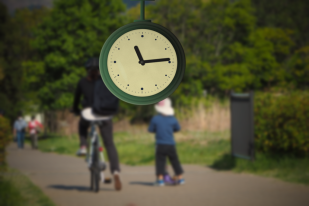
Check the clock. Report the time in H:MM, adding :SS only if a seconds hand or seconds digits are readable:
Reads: 11:14
